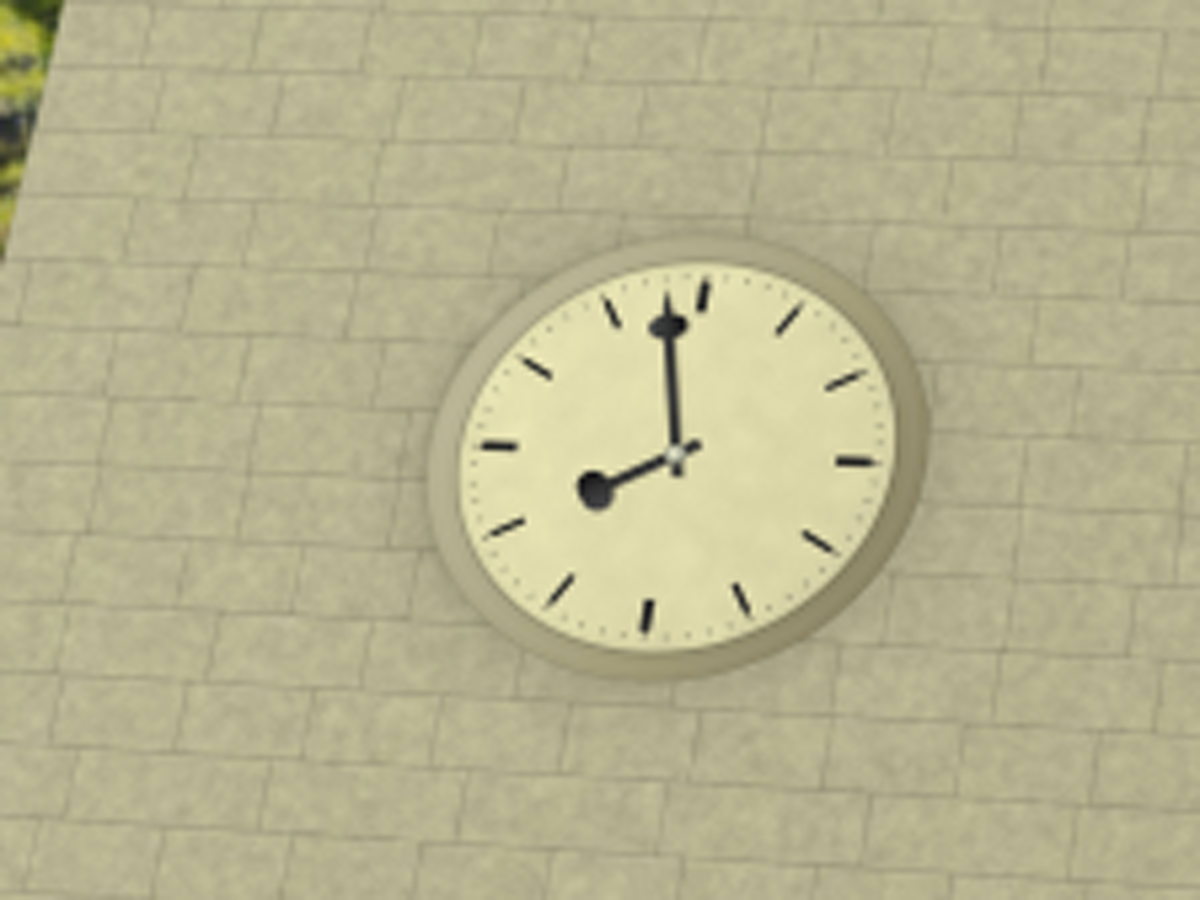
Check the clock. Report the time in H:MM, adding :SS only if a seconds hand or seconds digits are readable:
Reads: 7:58
